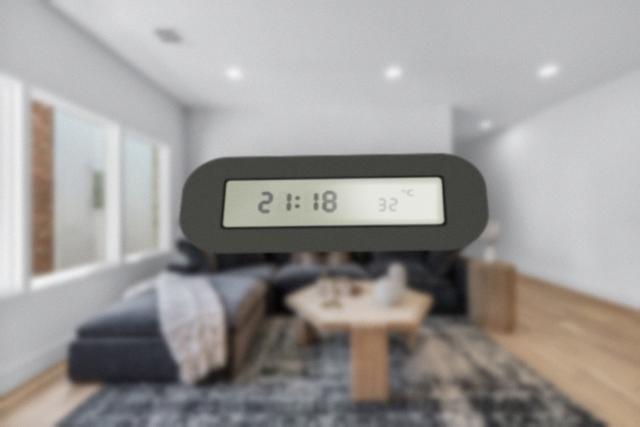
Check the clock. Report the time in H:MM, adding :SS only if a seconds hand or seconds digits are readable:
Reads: 21:18
